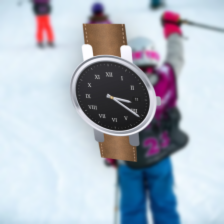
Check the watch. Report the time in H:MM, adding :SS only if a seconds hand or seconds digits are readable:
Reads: 3:21
